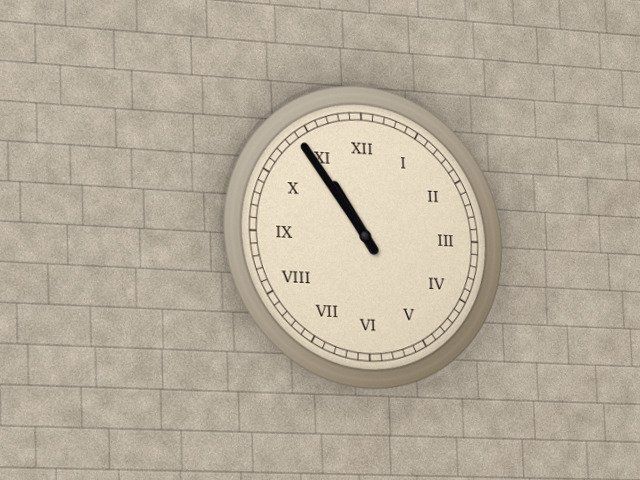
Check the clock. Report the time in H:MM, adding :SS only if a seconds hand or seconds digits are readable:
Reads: 10:54
